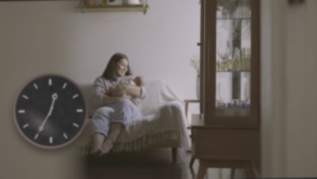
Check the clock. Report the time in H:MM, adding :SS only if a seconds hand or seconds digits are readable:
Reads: 12:35
